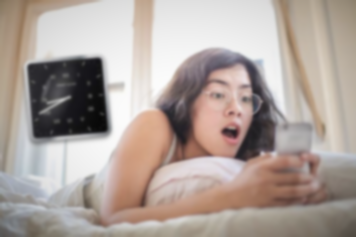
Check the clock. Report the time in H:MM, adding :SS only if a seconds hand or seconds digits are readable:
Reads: 8:41
